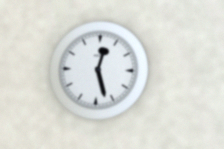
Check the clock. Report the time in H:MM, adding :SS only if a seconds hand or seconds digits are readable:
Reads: 12:27
